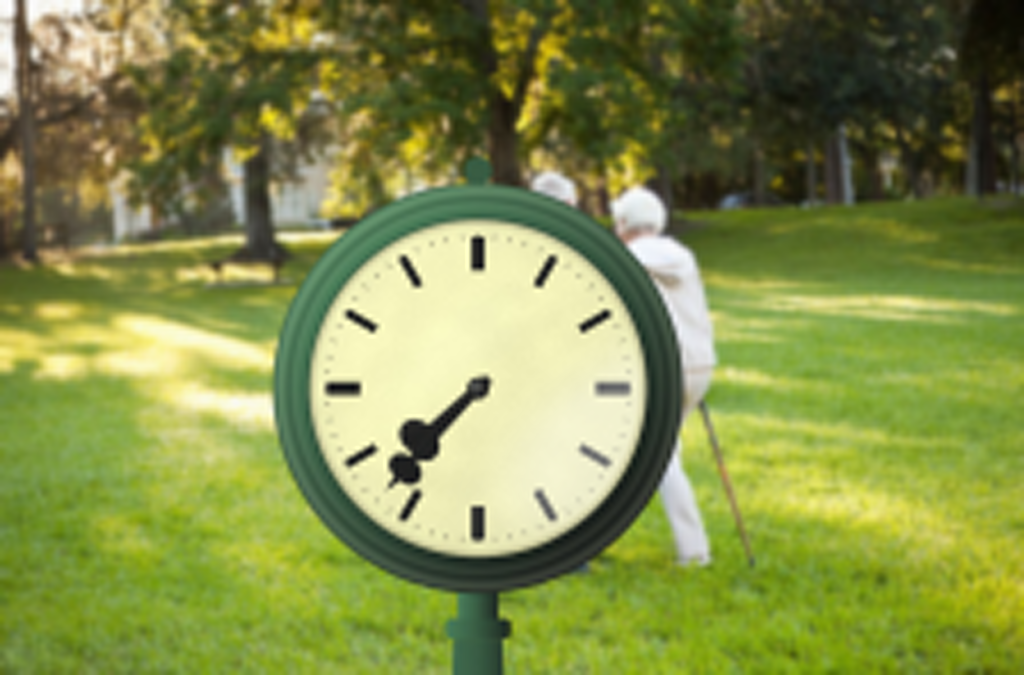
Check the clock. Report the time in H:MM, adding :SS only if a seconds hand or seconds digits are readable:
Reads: 7:37
